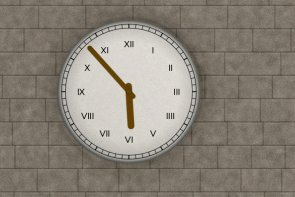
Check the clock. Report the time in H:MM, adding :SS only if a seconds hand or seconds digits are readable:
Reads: 5:53
